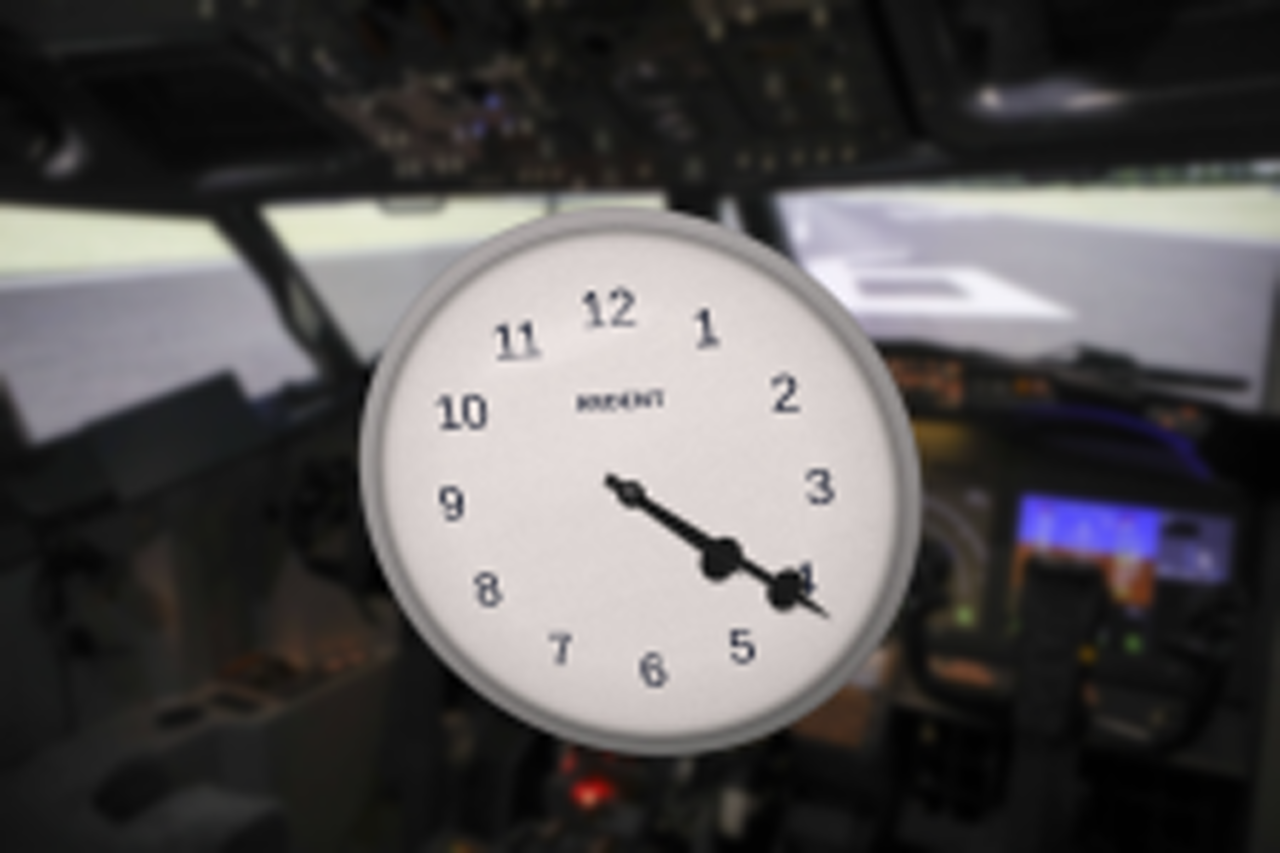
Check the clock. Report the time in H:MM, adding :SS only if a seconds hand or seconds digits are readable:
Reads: 4:21
